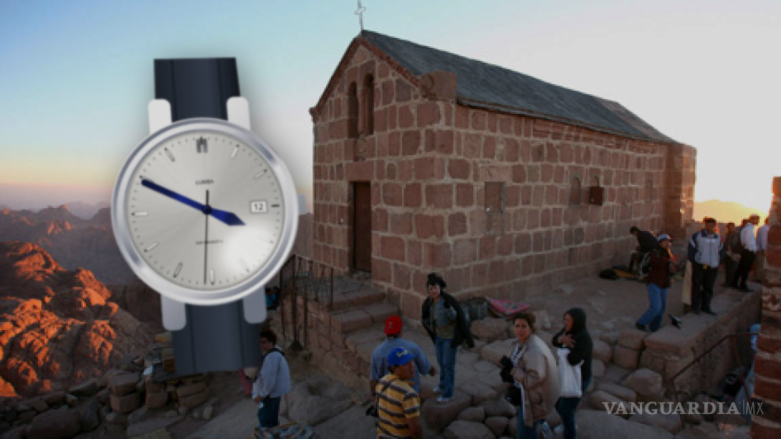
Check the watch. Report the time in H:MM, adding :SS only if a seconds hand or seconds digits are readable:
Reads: 3:49:31
